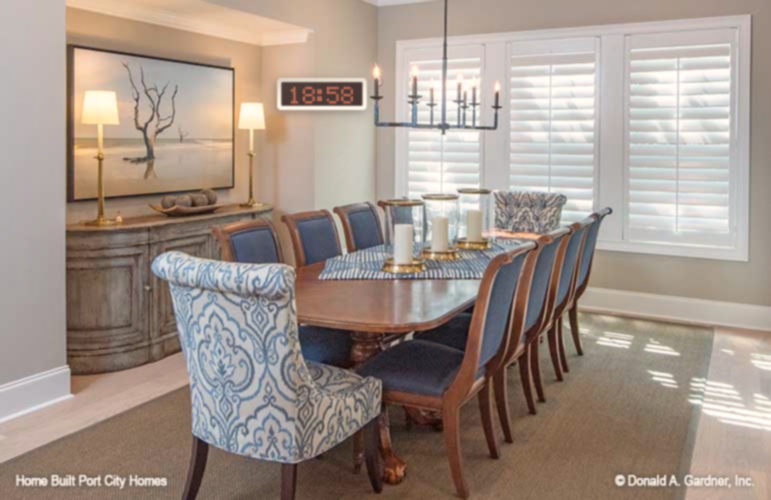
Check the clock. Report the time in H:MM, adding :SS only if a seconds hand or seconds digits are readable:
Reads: 18:58
